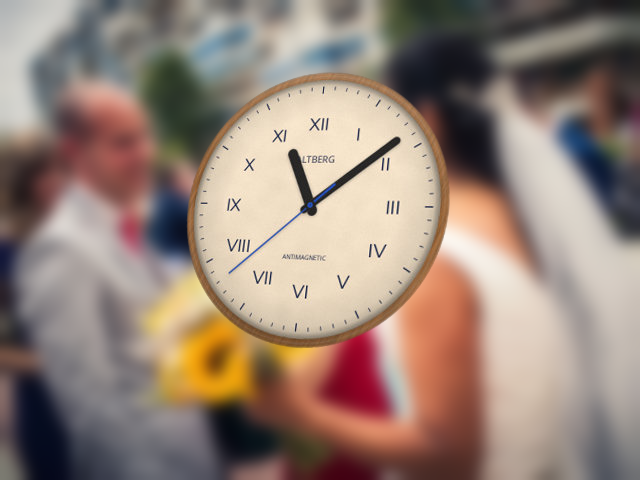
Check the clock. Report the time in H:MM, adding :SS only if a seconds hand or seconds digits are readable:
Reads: 11:08:38
